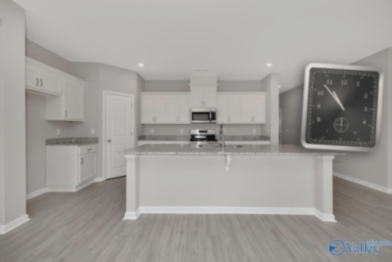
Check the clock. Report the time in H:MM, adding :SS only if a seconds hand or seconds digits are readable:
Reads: 10:53
